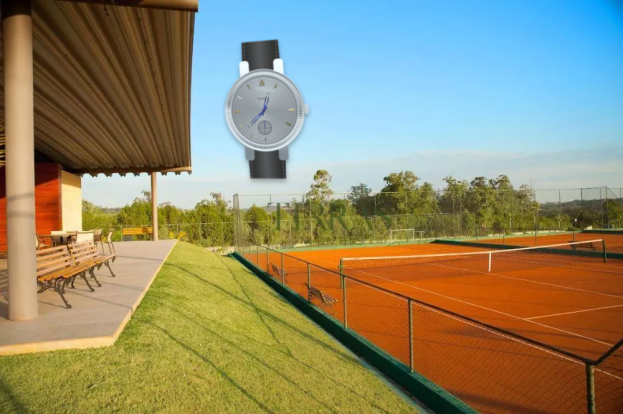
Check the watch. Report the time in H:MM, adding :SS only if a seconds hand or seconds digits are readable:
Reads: 12:38
